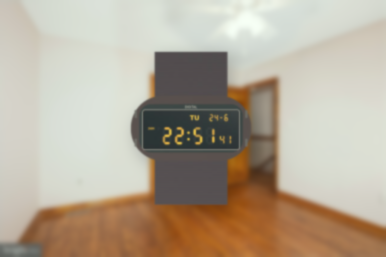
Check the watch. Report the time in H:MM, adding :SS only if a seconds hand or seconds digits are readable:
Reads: 22:51
